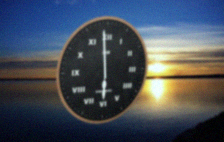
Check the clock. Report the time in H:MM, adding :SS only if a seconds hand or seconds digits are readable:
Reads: 5:59
